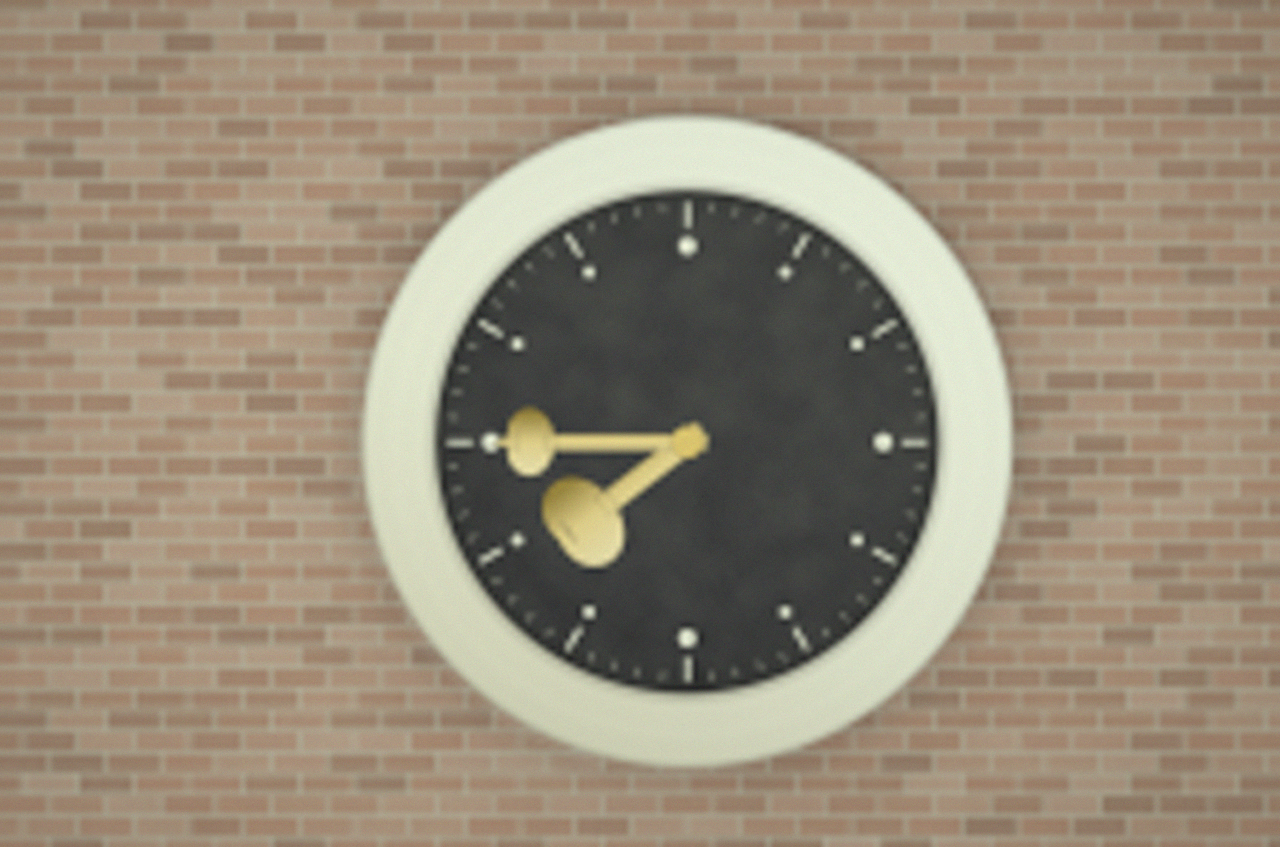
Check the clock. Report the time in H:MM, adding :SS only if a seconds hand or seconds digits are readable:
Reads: 7:45
